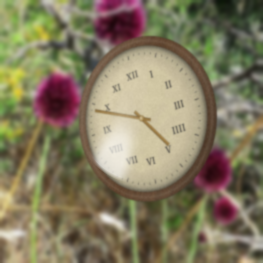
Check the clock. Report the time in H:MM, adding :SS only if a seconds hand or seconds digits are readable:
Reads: 4:49
